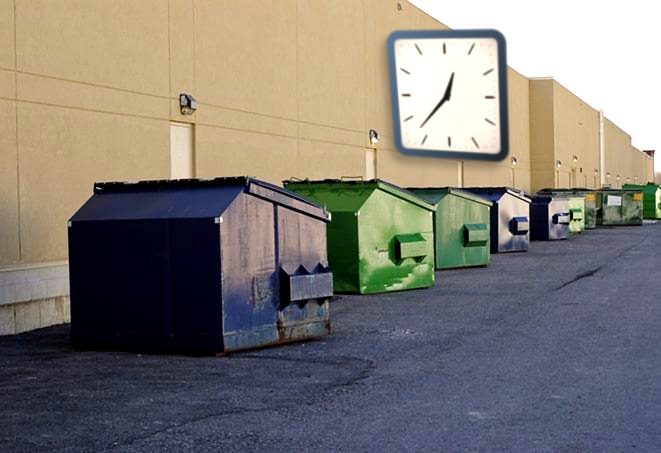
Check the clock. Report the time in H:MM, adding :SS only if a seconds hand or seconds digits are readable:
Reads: 12:37
